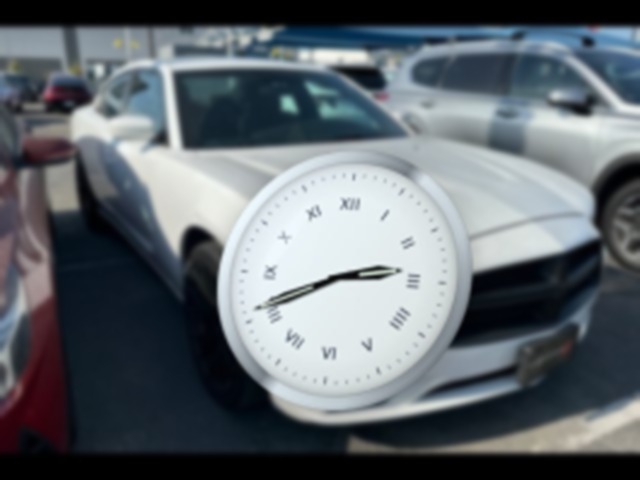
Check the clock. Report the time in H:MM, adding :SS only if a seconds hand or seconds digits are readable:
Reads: 2:41
